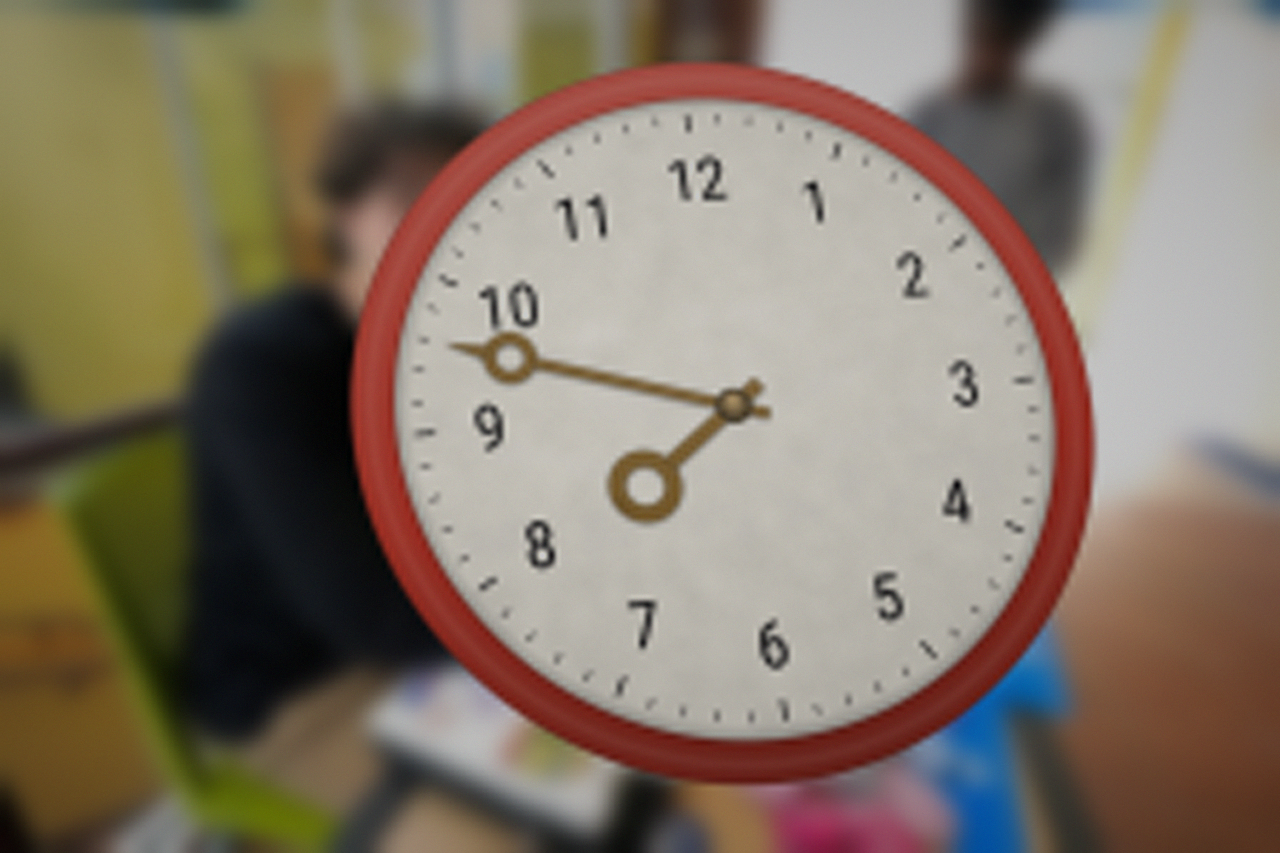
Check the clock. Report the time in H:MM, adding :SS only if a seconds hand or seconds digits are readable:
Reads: 7:48
